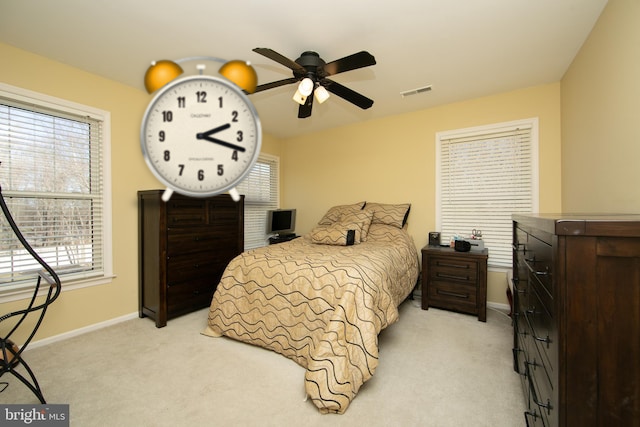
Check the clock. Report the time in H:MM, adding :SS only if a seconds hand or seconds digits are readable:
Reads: 2:18
